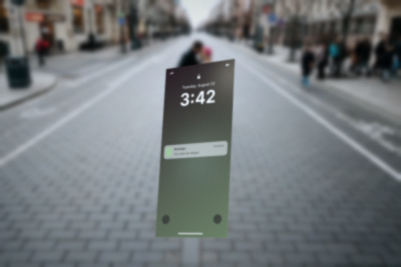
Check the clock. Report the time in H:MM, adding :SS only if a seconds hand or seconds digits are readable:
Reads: 3:42
